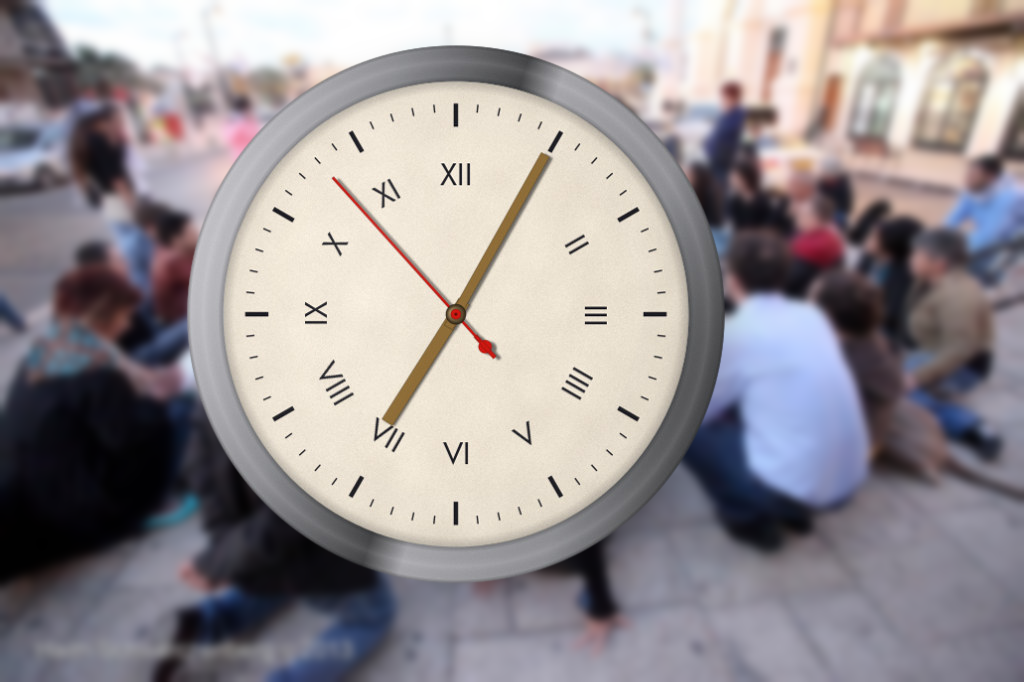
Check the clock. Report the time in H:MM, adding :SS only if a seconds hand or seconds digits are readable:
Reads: 7:04:53
